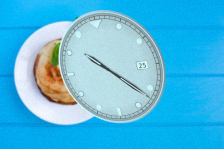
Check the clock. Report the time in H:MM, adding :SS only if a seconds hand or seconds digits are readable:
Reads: 10:22
